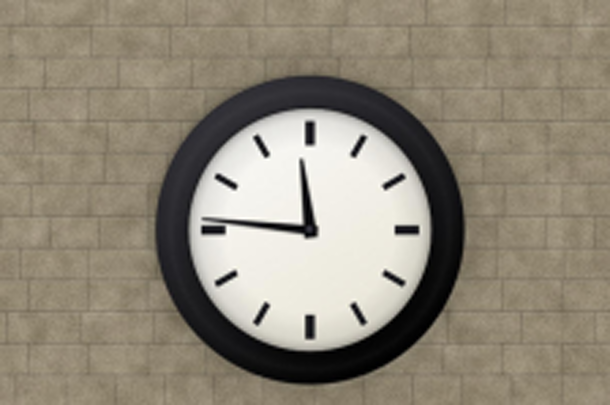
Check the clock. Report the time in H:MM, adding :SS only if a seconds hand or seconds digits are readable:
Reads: 11:46
